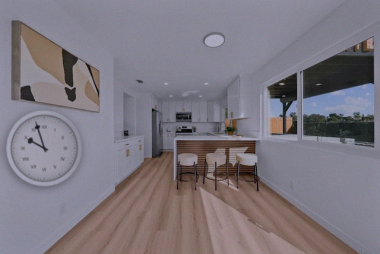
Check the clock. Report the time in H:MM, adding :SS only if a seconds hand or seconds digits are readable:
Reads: 9:57
